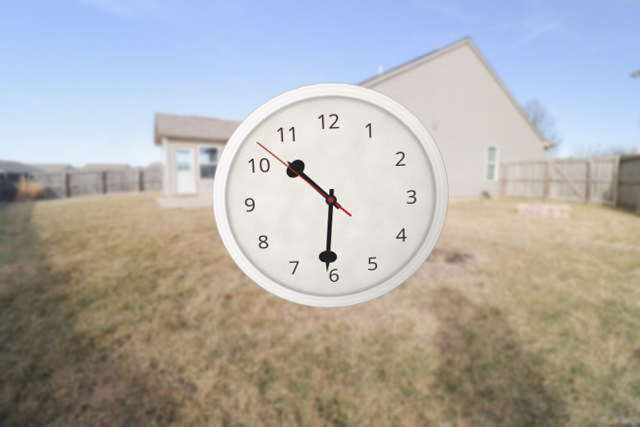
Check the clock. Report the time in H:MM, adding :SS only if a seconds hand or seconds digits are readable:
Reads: 10:30:52
